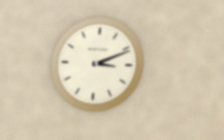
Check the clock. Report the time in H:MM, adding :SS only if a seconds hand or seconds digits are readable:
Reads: 3:11
